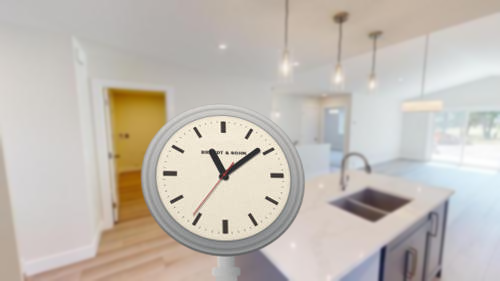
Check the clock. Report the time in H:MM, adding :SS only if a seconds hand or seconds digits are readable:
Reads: 11:08:36
